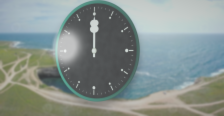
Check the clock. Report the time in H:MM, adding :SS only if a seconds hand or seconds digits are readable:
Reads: 12:00
